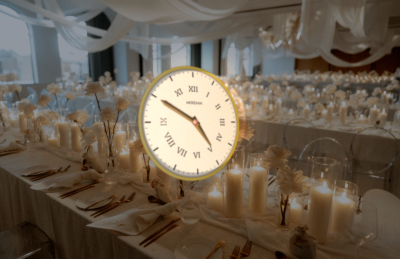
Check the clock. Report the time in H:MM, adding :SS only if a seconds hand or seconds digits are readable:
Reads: 4:50
